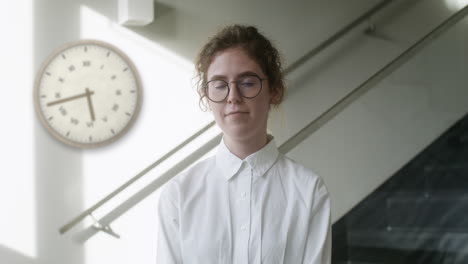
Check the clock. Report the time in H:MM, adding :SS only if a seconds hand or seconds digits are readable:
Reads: 5:43
